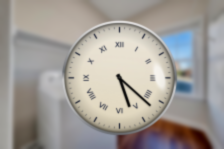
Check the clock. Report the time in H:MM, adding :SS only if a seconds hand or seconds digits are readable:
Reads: 5:22
